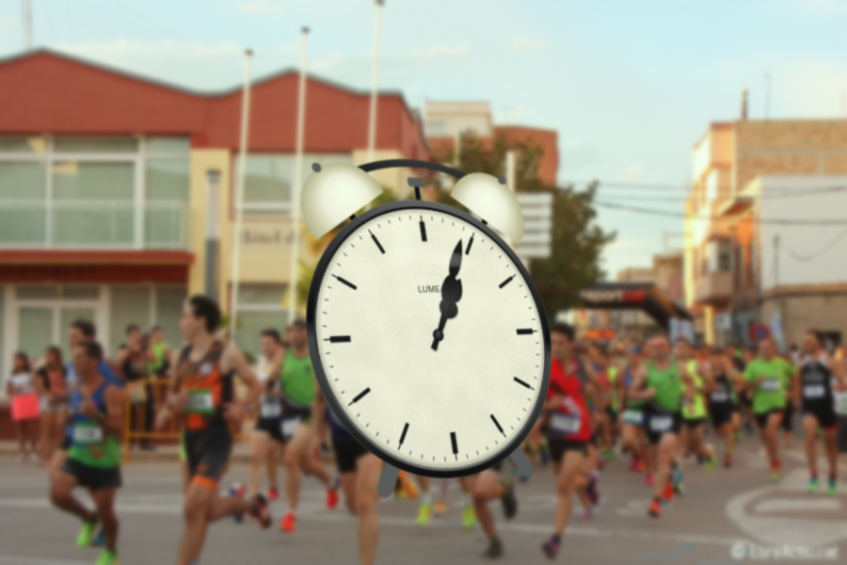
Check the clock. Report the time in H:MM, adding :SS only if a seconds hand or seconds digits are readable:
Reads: 1:04
